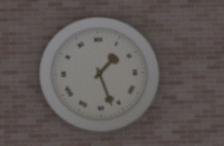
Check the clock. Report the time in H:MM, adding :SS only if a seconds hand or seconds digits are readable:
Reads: 1:27
